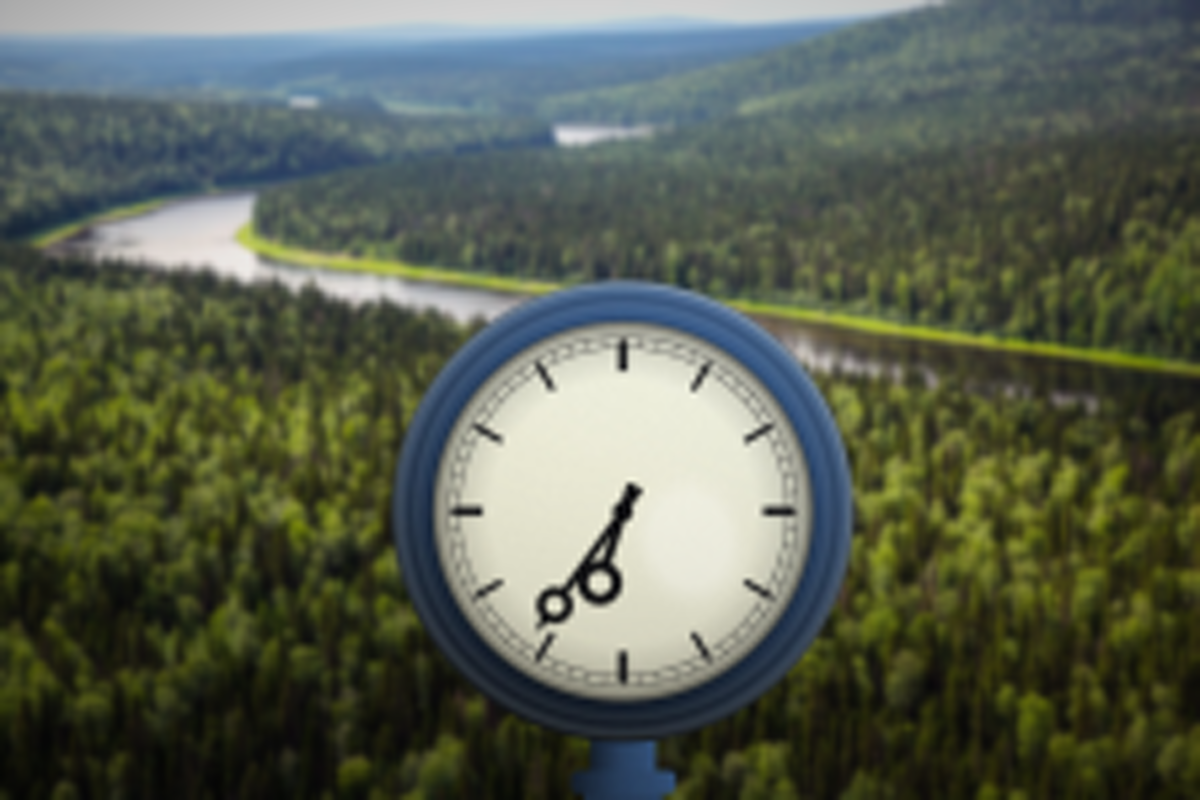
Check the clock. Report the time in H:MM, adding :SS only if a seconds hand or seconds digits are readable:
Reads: 6:36
